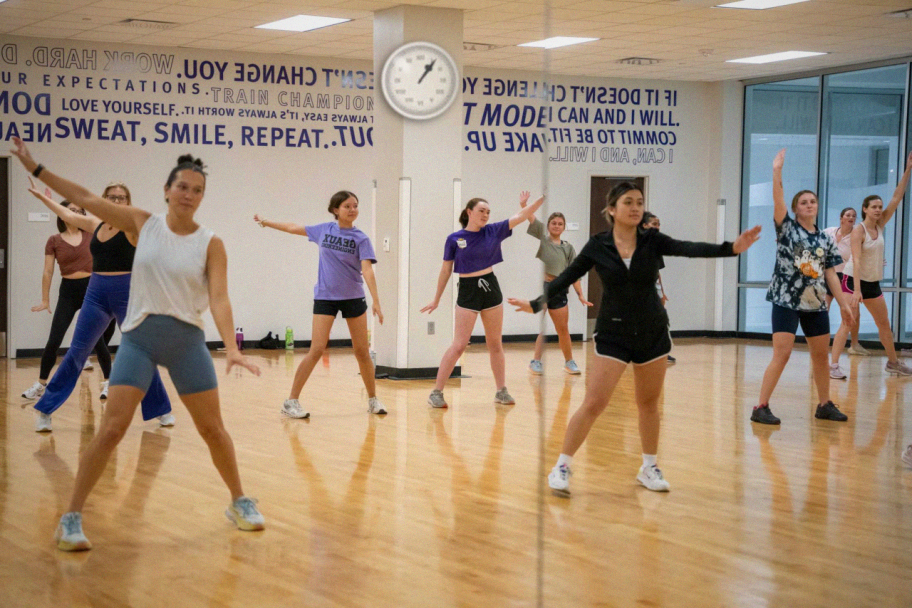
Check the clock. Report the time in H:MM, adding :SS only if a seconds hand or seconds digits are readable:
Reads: 1:06
